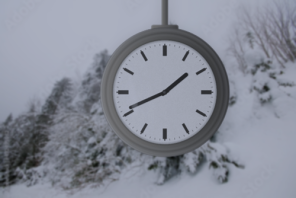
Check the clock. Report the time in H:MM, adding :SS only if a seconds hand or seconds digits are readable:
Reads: 1:41
